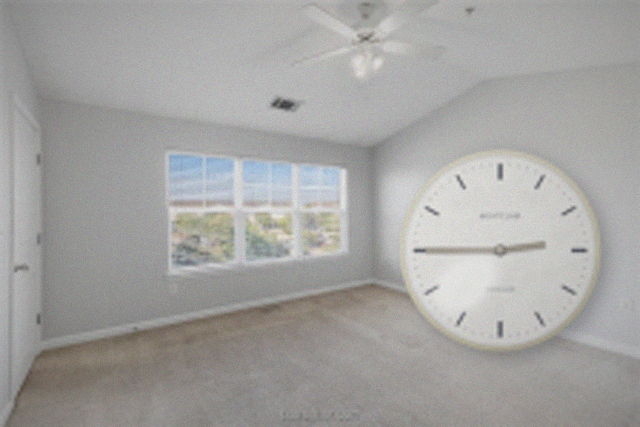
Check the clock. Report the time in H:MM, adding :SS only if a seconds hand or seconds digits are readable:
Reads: 2:45
